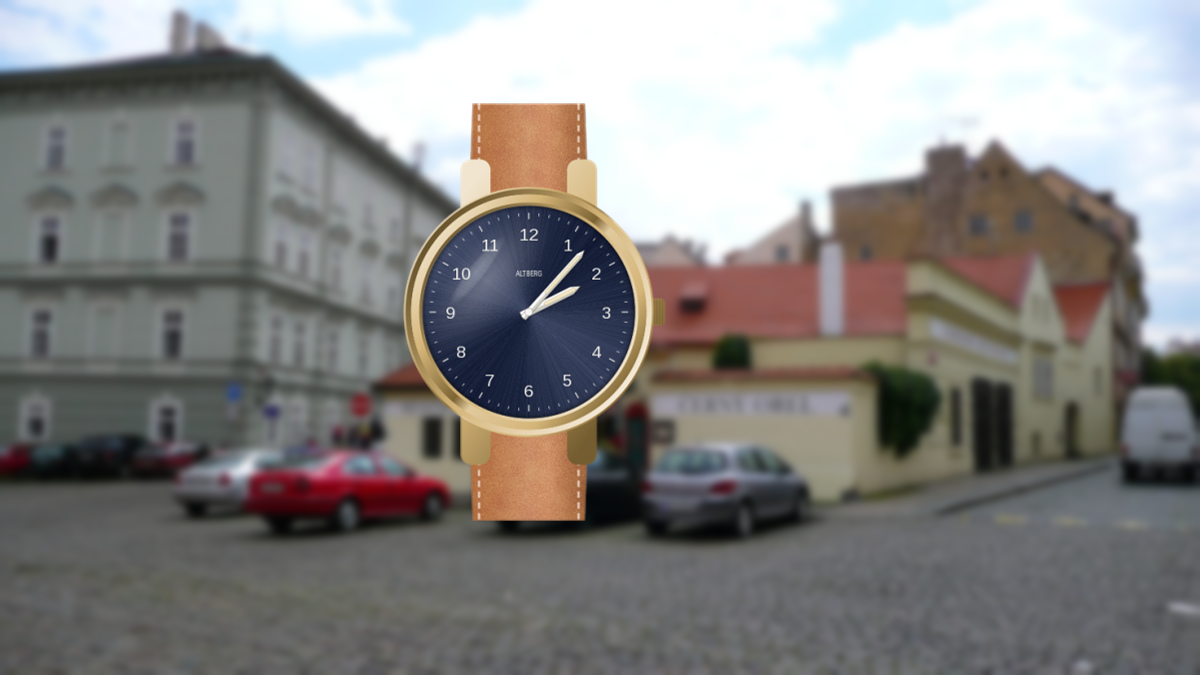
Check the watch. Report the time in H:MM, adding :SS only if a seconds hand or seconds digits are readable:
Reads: 2:07
